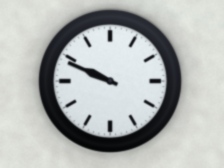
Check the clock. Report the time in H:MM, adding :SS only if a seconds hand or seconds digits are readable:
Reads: 9:49
